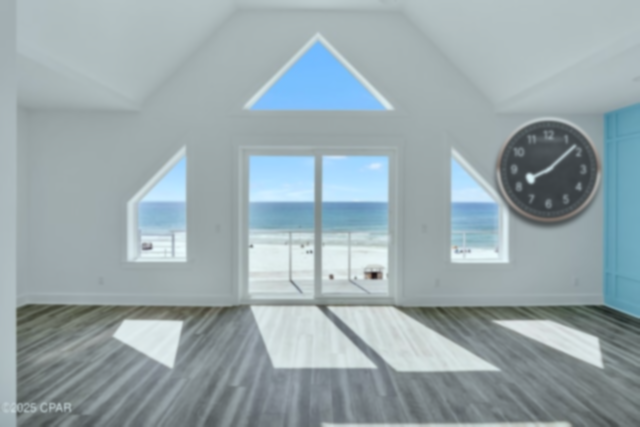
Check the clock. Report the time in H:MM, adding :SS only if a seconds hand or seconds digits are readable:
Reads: 8:08
